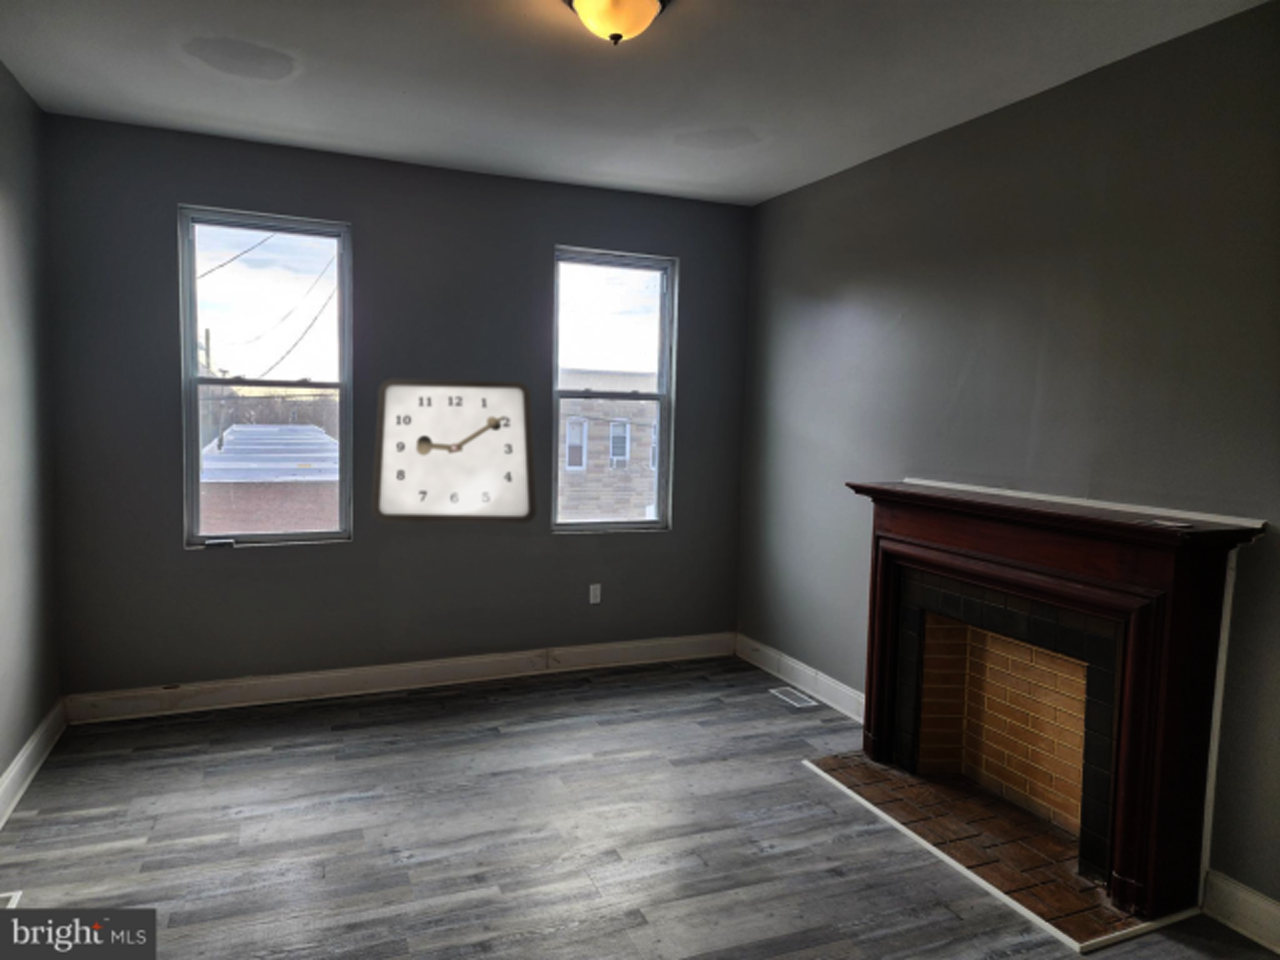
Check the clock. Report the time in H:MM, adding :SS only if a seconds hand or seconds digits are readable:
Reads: 9:09
